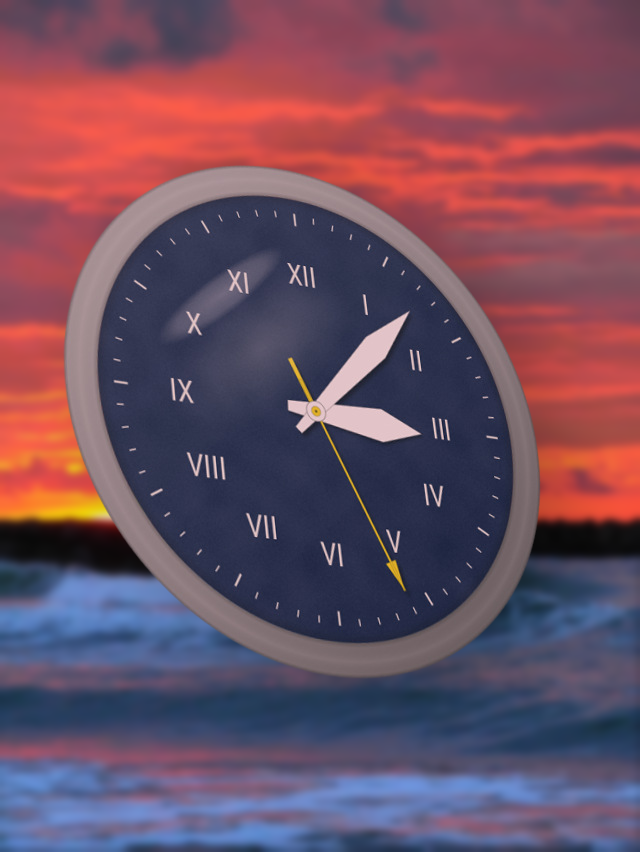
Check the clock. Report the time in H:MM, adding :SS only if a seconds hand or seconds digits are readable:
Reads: 3:07:26
